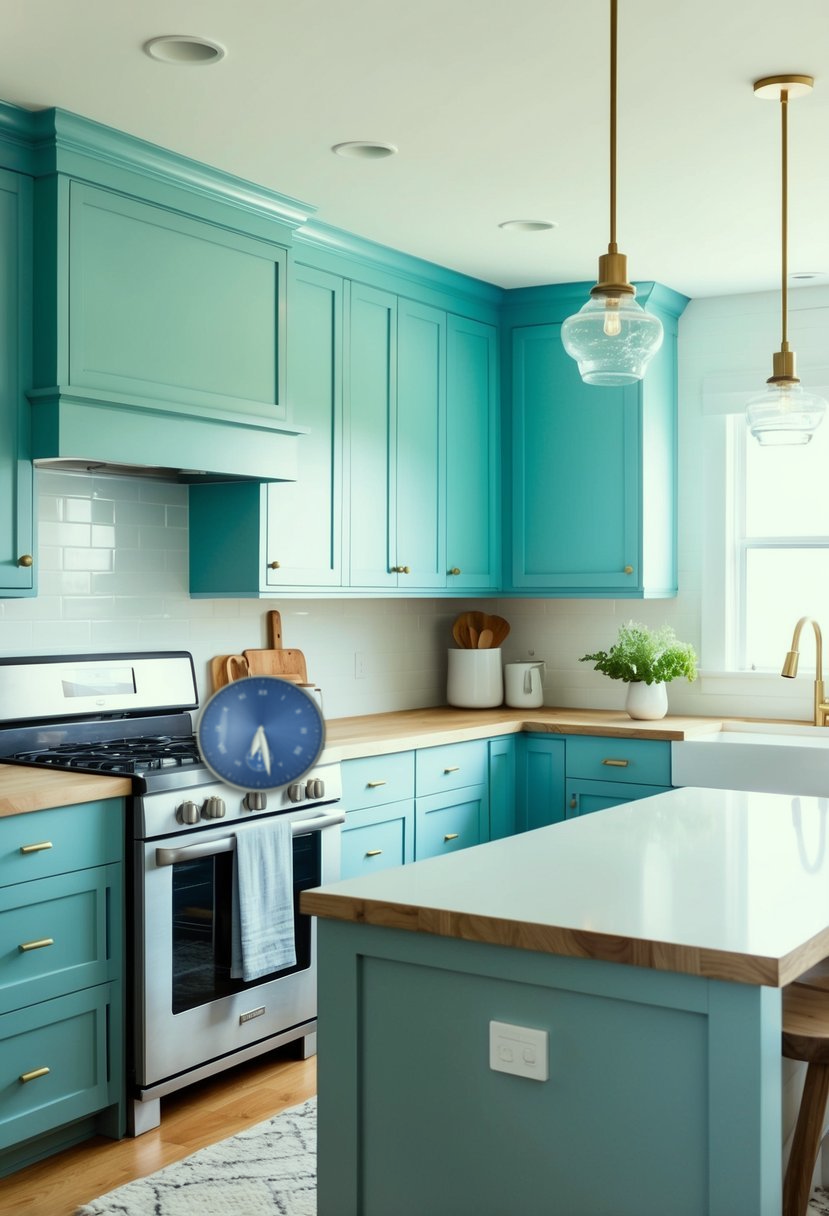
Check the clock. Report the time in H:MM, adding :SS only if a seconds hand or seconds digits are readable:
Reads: 6:28
